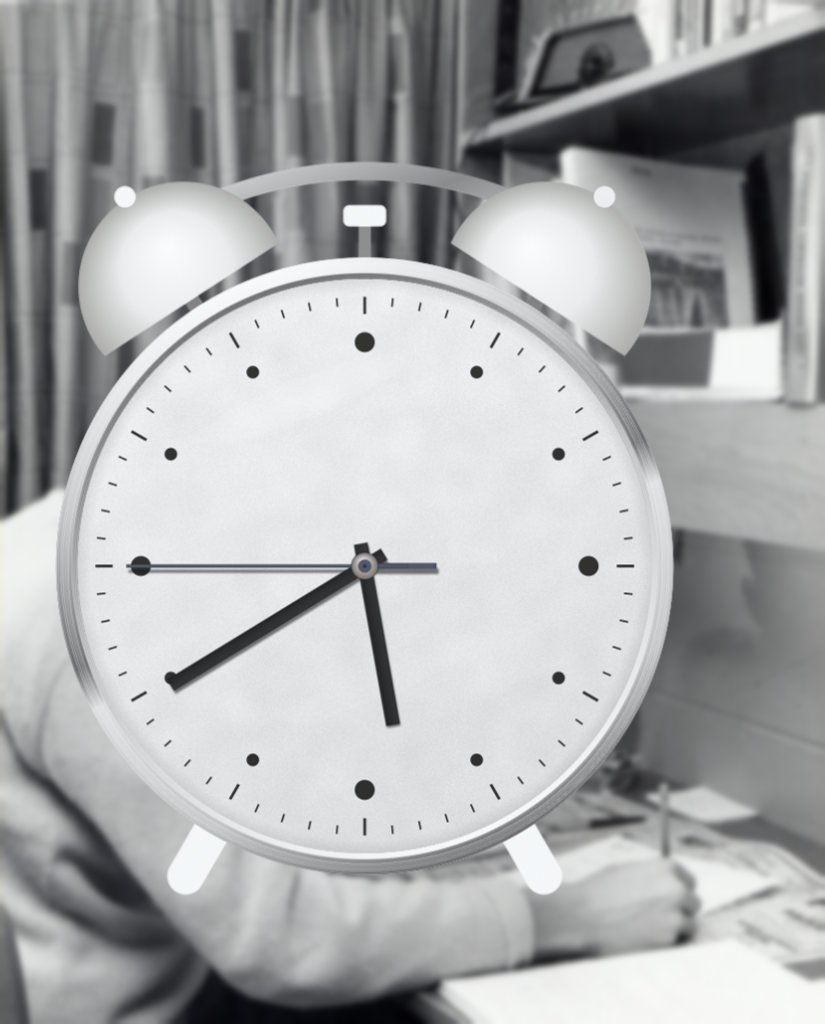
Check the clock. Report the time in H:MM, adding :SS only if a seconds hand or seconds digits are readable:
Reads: 5:39:45
